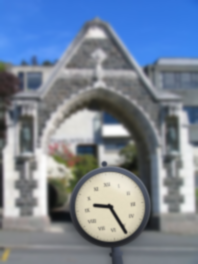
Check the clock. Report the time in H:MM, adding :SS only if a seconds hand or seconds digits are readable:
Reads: 9:26
